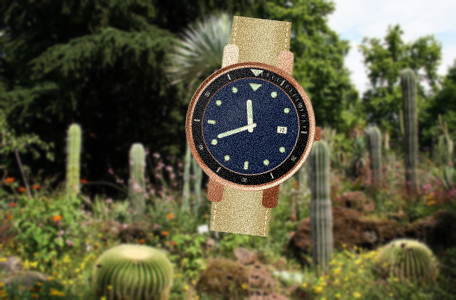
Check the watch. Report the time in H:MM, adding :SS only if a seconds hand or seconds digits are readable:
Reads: 11:41
